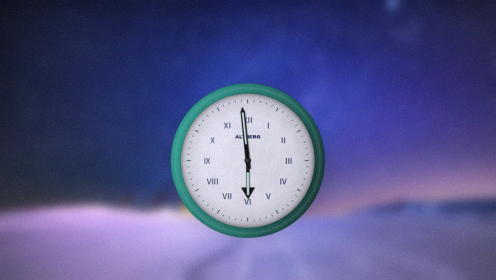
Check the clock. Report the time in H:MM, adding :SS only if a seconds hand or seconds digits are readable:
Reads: 5:59
